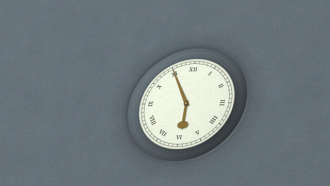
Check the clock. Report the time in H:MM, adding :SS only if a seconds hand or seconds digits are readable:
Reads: 5:55
